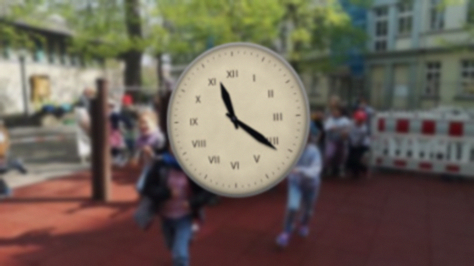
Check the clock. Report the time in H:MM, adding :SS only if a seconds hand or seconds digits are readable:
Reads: 11:21
